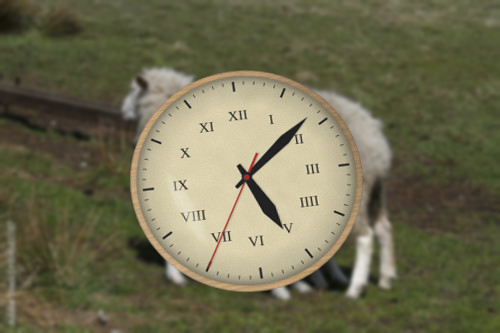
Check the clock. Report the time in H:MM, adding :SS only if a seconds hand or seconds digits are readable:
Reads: 5:08:35
